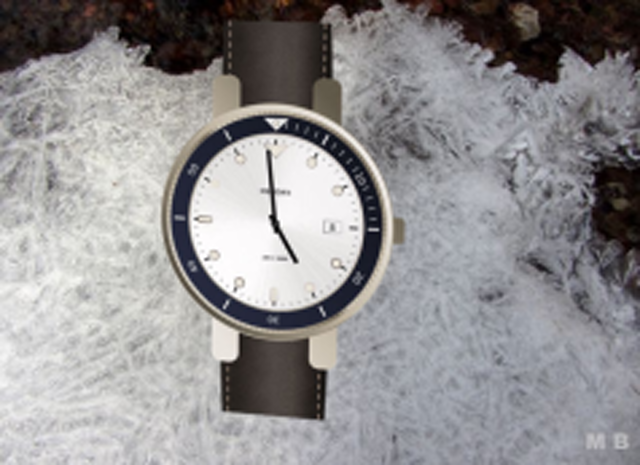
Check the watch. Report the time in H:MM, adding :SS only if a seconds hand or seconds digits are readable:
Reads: 4:59
